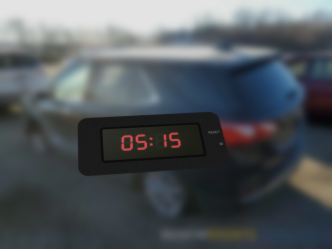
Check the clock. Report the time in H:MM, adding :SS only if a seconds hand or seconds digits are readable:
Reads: 5:15
